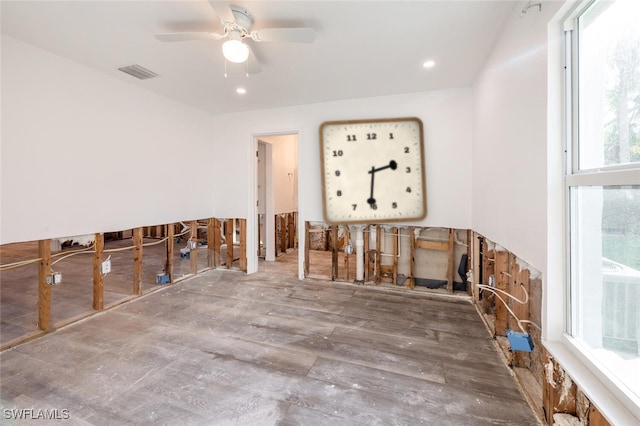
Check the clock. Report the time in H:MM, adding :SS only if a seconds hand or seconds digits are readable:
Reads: 2:31
